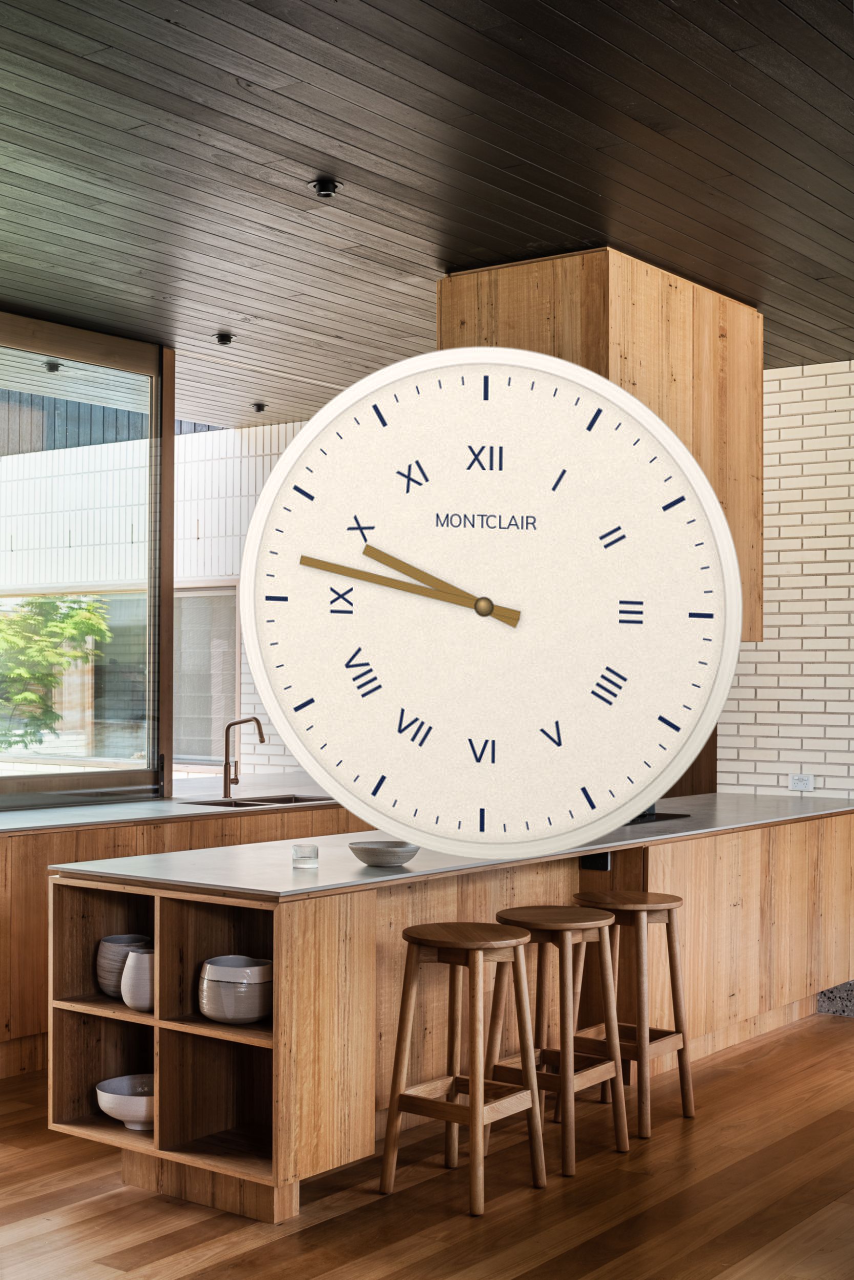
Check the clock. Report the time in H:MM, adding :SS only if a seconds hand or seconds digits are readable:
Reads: 9:47
